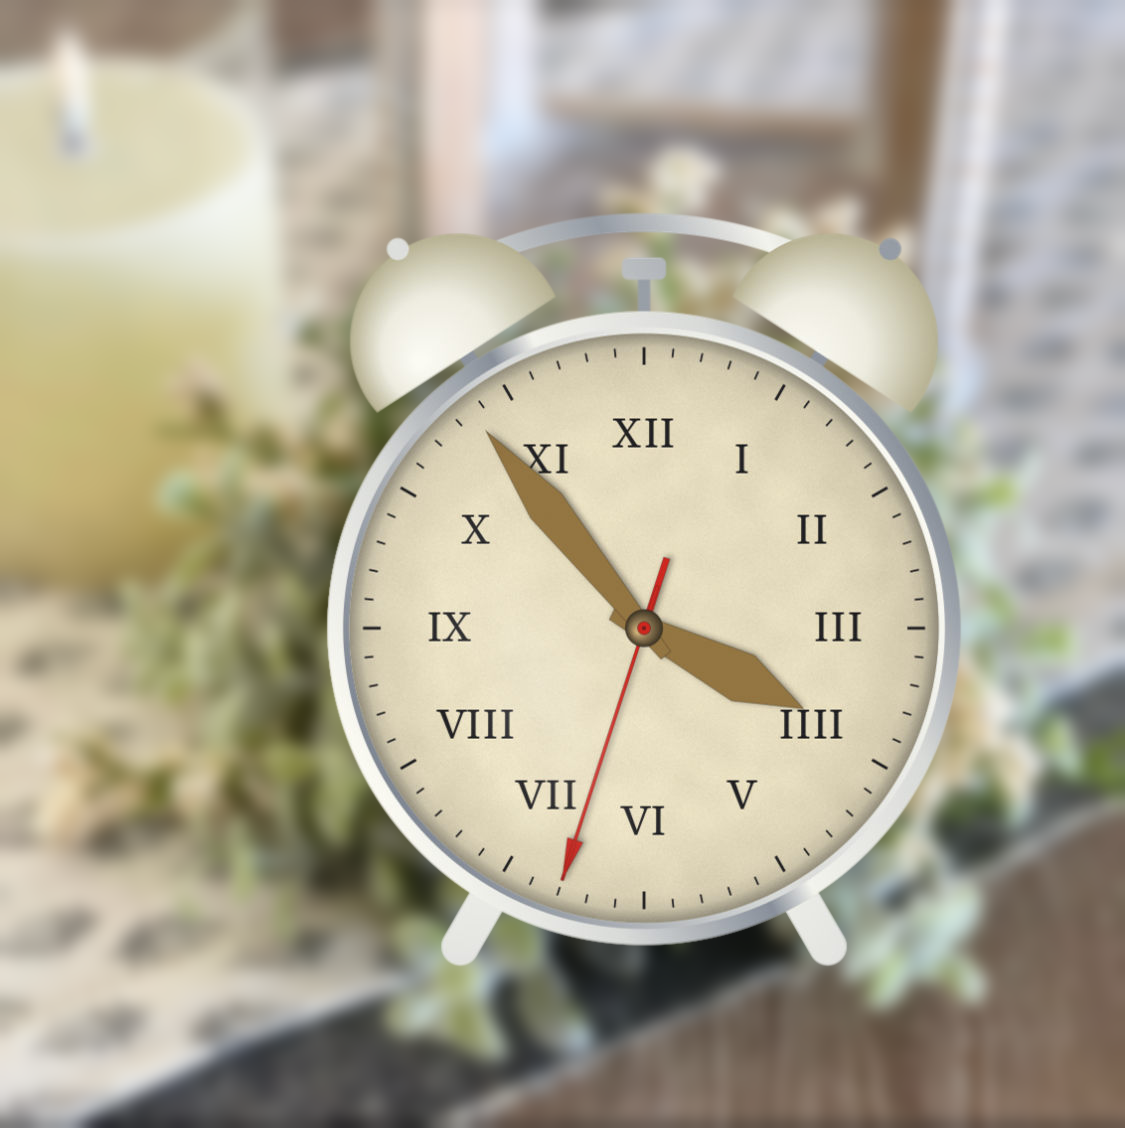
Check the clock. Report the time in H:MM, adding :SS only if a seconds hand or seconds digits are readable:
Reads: 3:53:33
